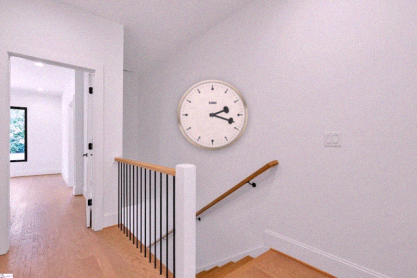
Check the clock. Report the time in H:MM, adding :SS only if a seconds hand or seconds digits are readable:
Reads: 2:18
